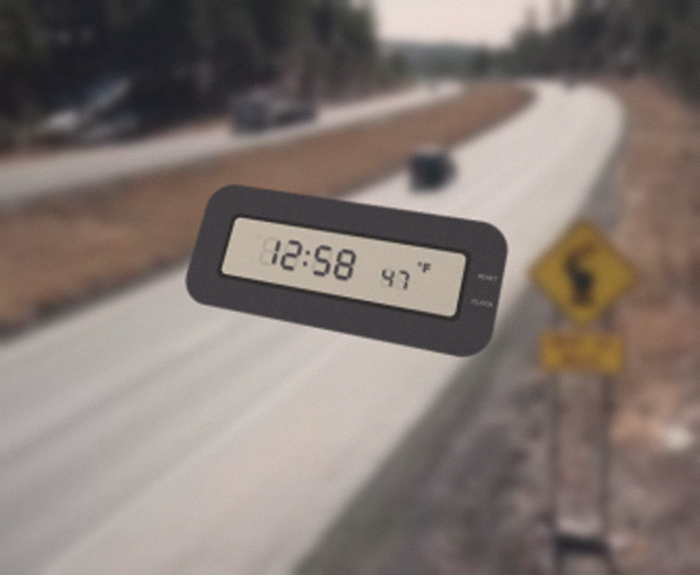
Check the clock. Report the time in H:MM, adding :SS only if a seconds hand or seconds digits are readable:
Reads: 12:58
